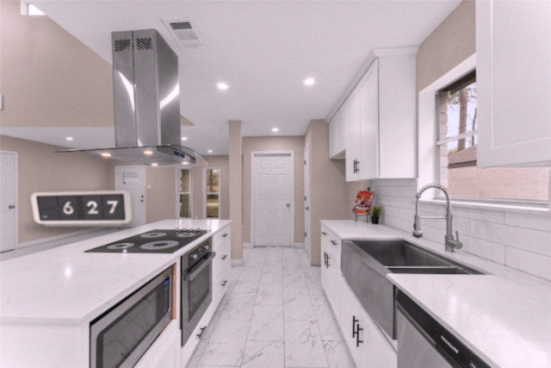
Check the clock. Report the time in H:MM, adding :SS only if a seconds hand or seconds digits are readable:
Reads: 6:27
